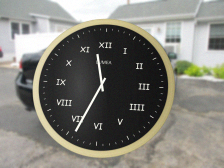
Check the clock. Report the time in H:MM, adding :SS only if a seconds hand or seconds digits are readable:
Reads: 11:34
